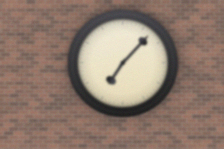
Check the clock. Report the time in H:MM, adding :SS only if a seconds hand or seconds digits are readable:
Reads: 7:07
